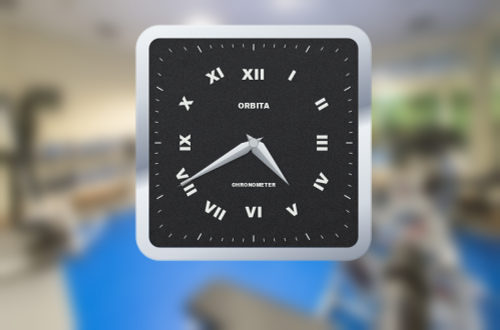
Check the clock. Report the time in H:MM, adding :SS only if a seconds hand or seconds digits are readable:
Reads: 4:40
